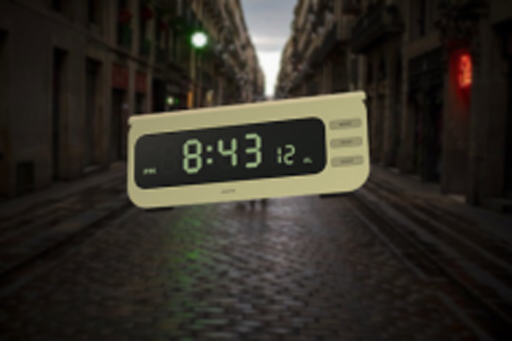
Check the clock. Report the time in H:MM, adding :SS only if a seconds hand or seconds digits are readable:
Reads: 8:43:12
